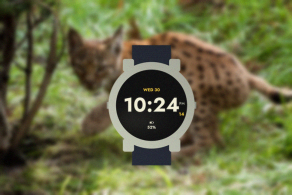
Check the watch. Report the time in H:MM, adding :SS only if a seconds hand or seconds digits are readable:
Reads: 10:24
